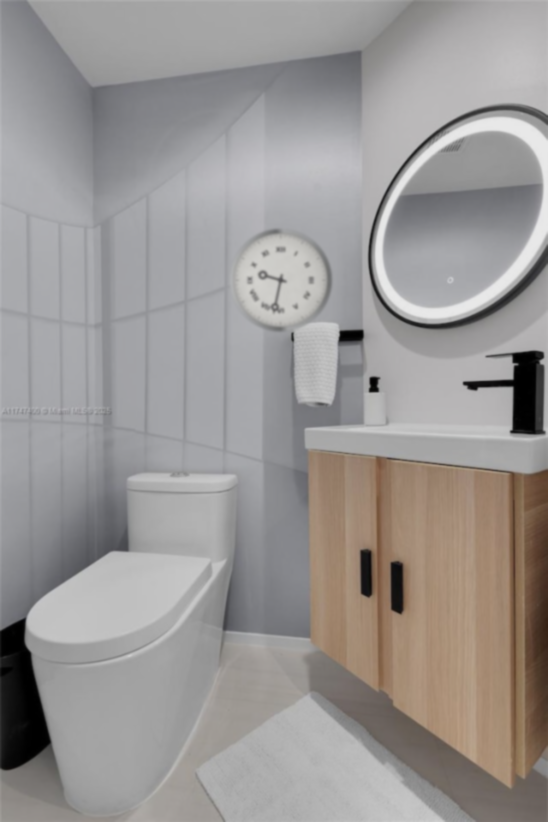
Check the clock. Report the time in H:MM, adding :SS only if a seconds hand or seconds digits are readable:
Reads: 9:32
